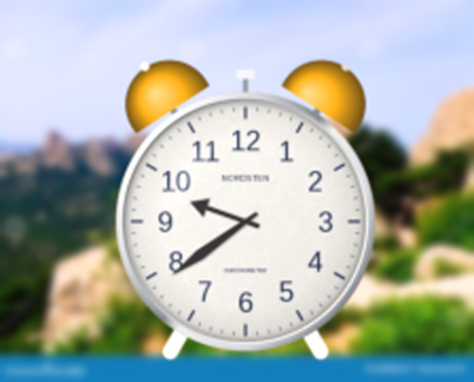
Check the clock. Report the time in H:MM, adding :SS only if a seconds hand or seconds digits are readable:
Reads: 9:39
